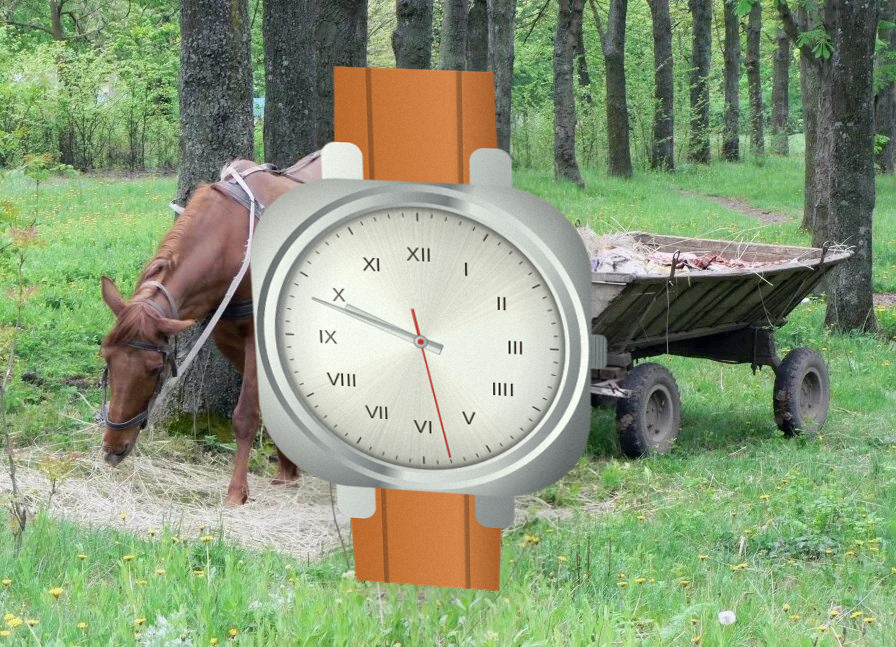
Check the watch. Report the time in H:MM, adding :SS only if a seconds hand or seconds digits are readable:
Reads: 9:48:28
